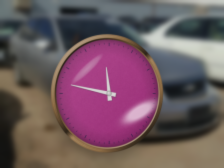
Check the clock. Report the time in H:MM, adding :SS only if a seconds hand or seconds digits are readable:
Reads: 11:47
